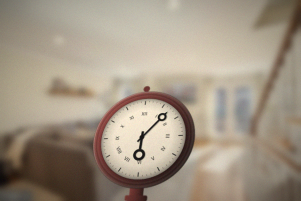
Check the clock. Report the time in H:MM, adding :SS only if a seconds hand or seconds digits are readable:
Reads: 6:07
